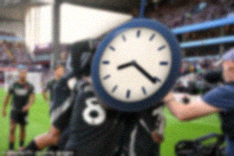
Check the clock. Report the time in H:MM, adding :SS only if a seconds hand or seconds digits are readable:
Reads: 8:21
